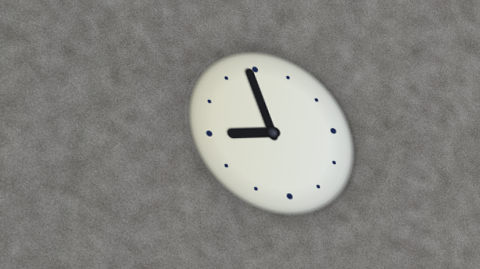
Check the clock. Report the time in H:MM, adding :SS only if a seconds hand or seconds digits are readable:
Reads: 8:59
